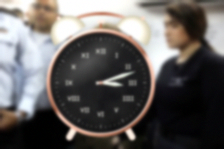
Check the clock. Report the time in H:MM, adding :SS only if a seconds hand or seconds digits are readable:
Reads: 3:12
